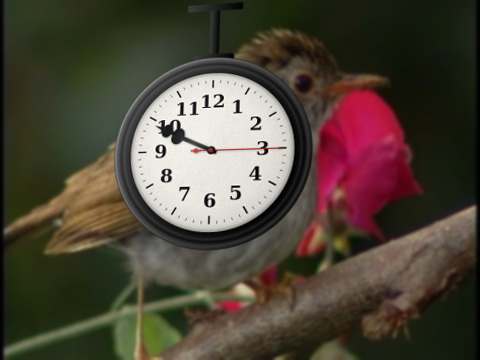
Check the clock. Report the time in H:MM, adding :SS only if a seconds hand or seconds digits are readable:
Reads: 9:49:15
